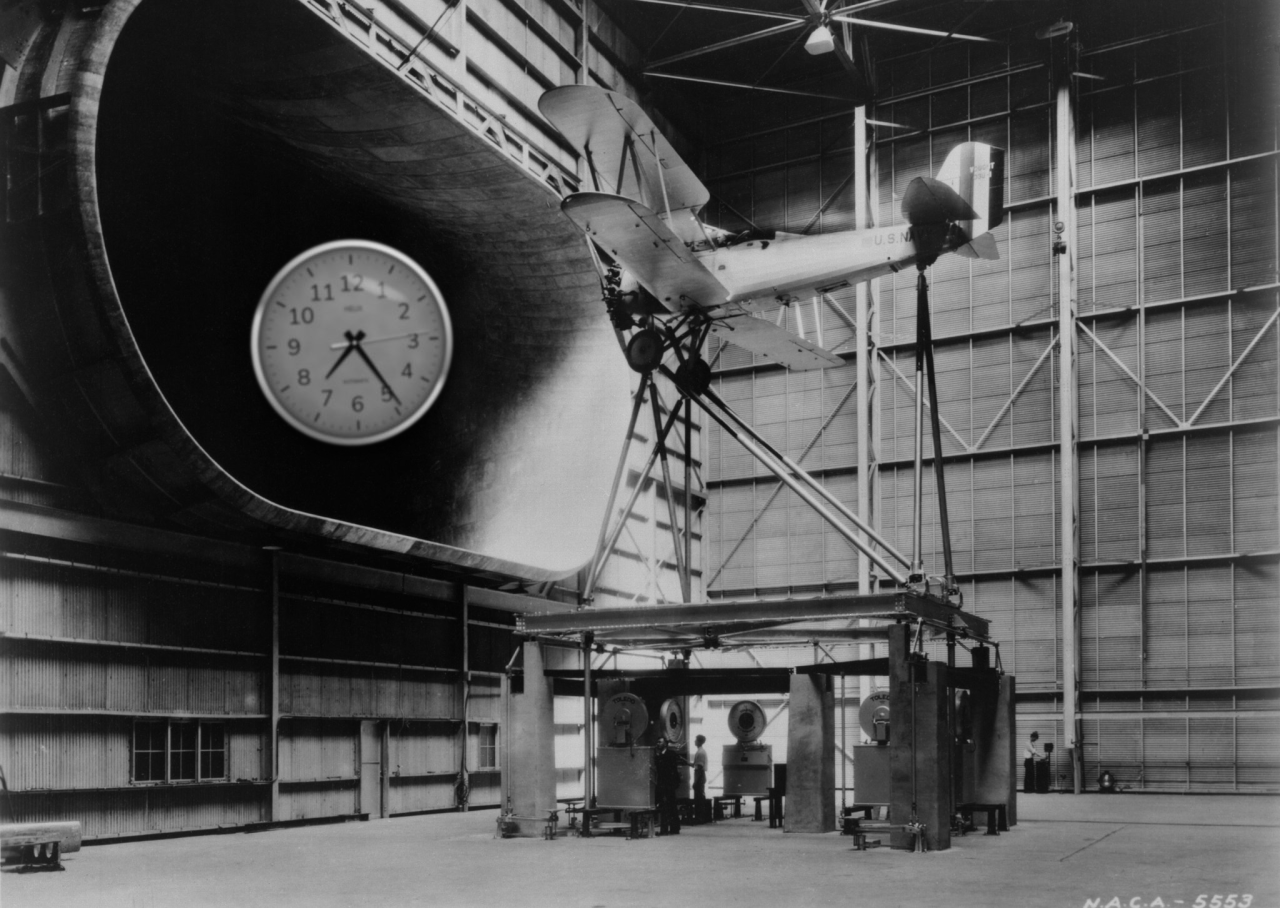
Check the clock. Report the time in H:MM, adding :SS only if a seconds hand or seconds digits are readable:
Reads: 7:24:14
